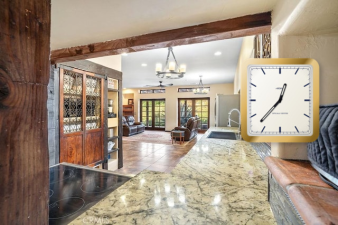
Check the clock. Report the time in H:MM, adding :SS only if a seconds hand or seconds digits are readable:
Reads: 12:37
